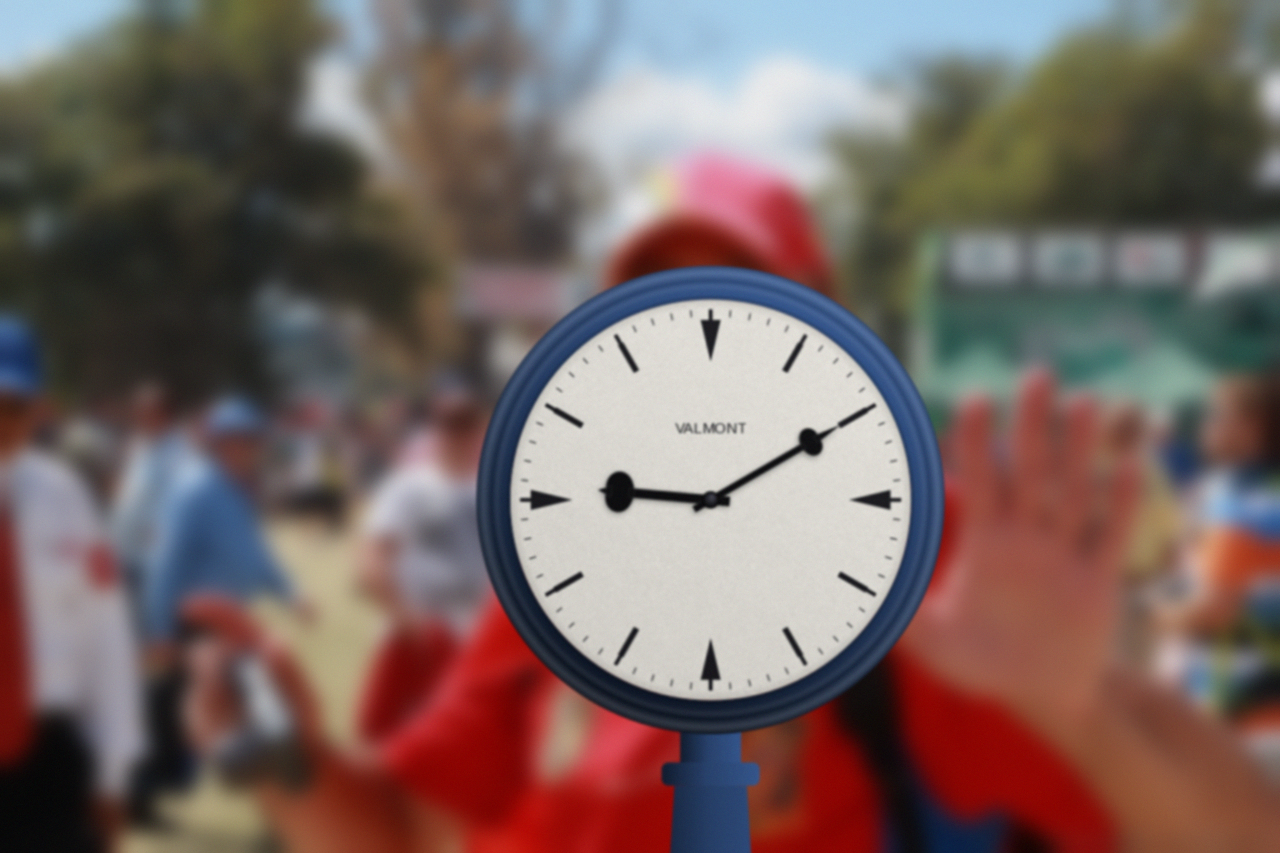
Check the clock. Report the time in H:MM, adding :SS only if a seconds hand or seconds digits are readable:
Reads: 9:10
